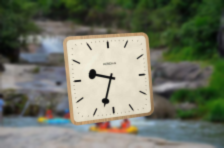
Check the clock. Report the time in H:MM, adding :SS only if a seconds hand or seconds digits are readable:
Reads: 9:33
